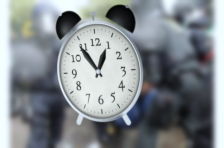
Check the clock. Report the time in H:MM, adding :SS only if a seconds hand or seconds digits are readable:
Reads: 12:54
